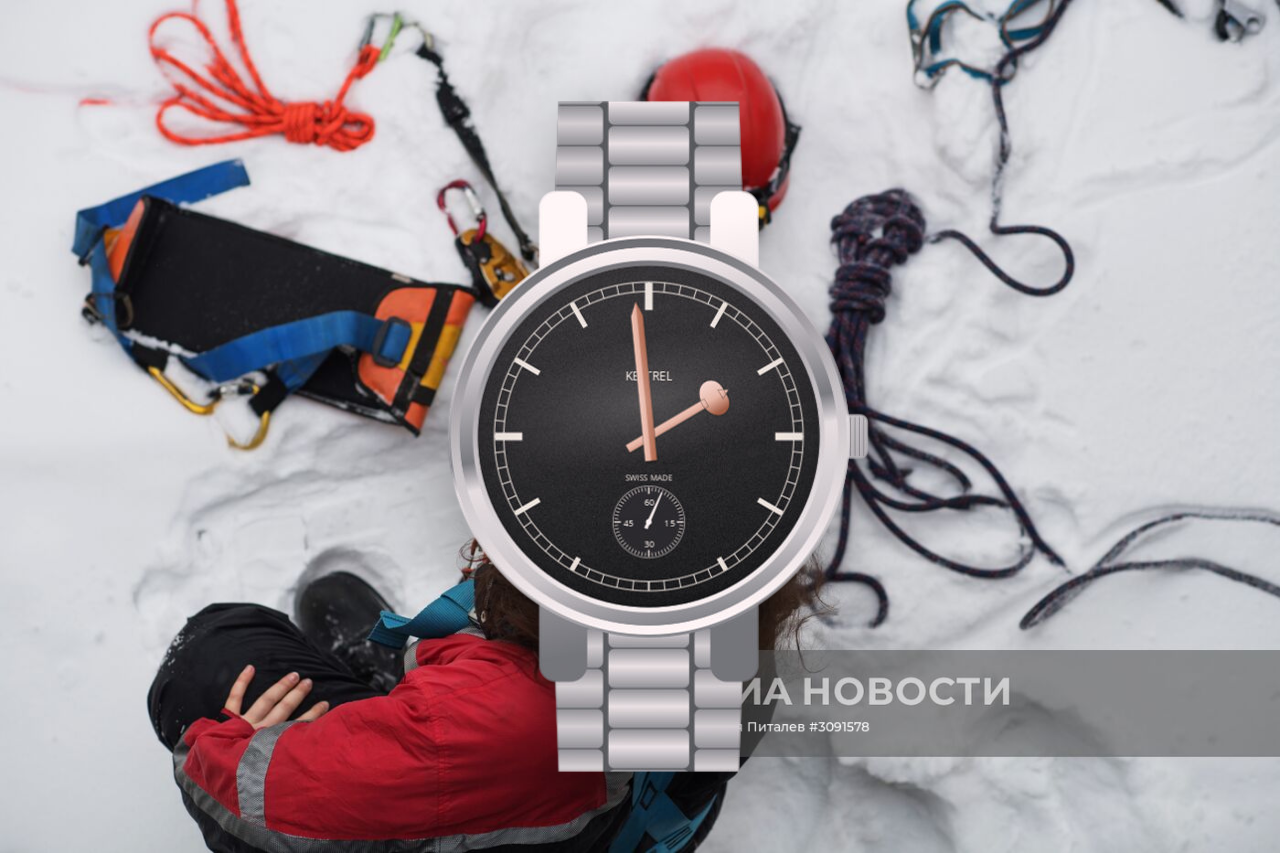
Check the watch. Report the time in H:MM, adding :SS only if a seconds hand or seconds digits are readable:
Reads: 1:59:04
